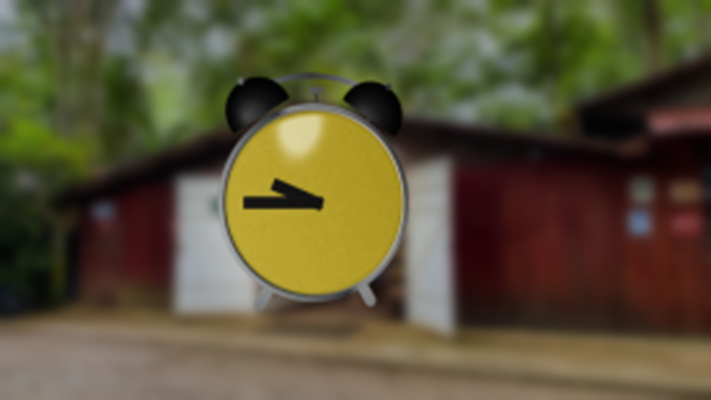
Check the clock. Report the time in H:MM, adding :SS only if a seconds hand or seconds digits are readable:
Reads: 9:45
